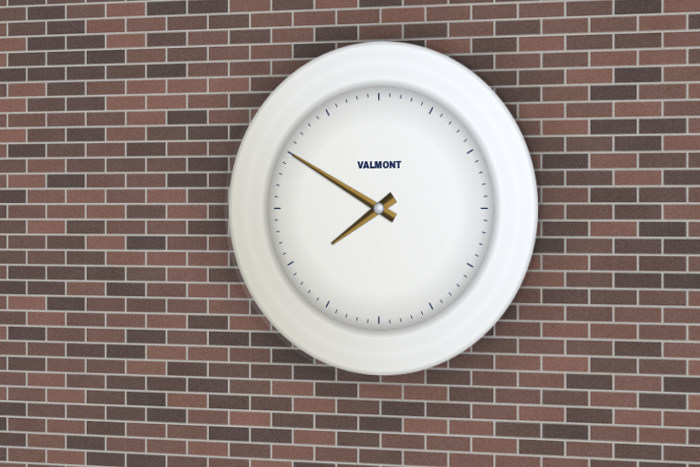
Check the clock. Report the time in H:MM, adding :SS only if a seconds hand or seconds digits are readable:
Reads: 7:50
